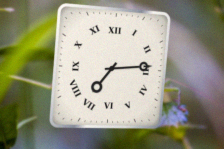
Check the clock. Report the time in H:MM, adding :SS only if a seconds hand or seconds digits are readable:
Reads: 7:14
